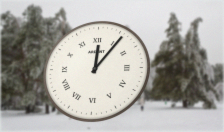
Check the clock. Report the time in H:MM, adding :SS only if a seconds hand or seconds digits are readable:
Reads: 12:06
